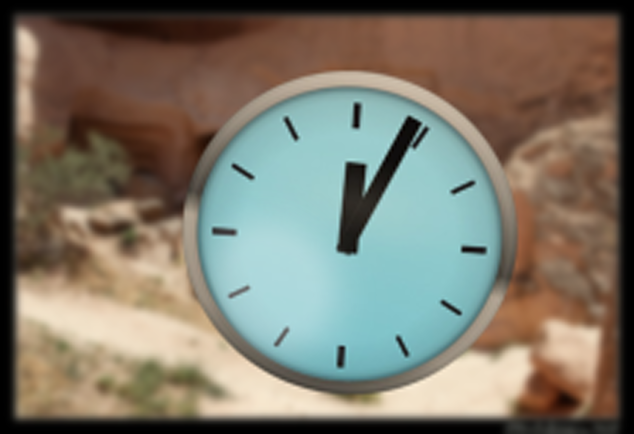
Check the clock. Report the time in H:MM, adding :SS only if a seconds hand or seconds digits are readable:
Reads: 12:04
